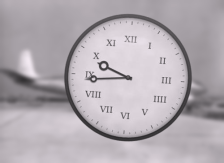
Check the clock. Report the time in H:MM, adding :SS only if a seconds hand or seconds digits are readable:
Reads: 9:44
